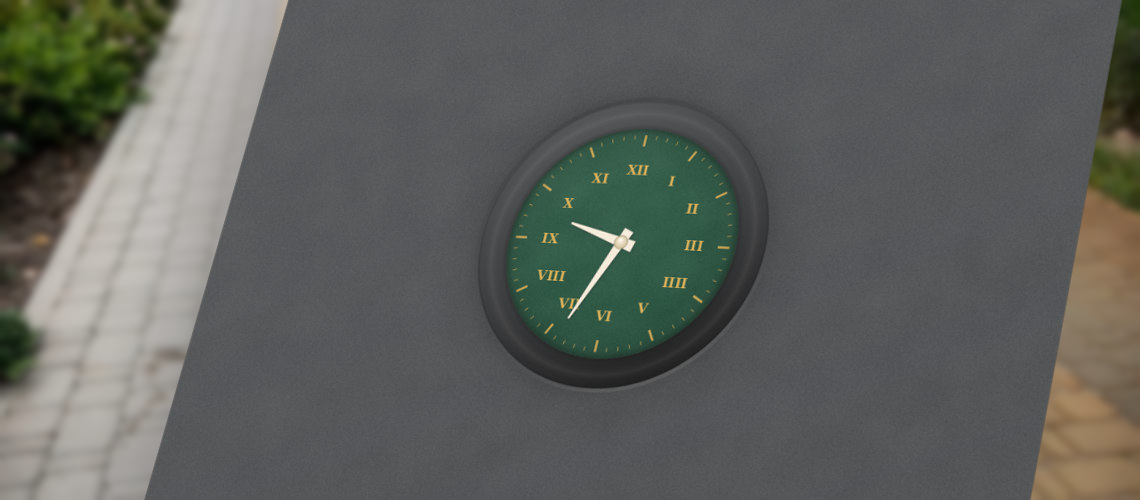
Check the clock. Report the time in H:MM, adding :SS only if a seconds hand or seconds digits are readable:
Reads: 9:34
